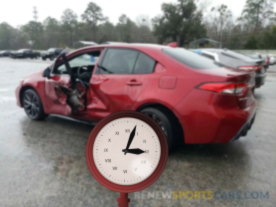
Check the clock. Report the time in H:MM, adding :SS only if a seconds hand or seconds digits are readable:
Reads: 3:03
